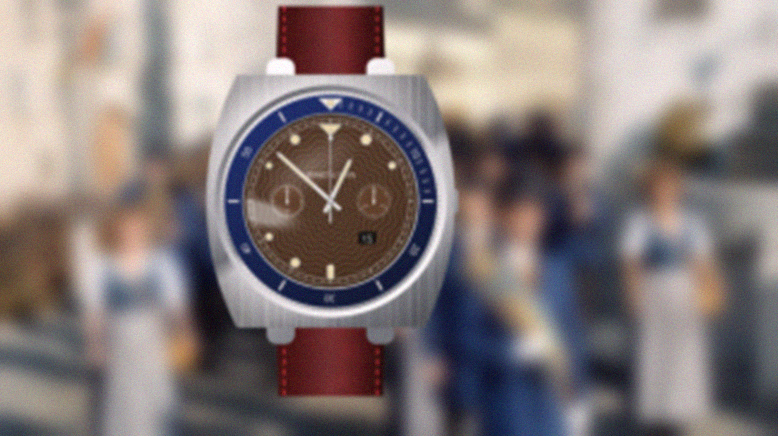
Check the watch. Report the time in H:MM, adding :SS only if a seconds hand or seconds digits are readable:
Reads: 12:52
